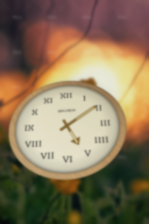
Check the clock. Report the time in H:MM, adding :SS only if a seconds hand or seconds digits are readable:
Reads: 5:09
